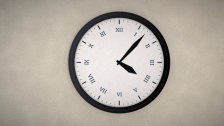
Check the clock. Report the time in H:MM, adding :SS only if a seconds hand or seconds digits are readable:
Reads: 4:07
